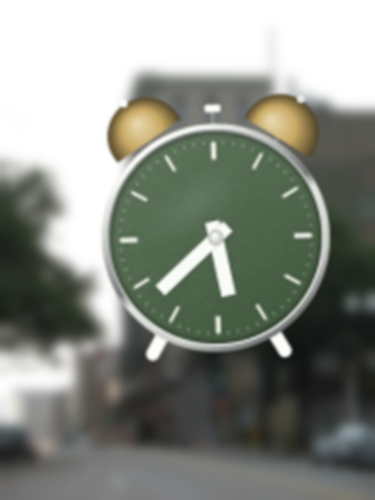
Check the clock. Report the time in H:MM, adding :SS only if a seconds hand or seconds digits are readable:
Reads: 5:38
